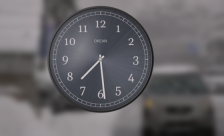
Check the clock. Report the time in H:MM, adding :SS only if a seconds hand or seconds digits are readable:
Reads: 7:29
